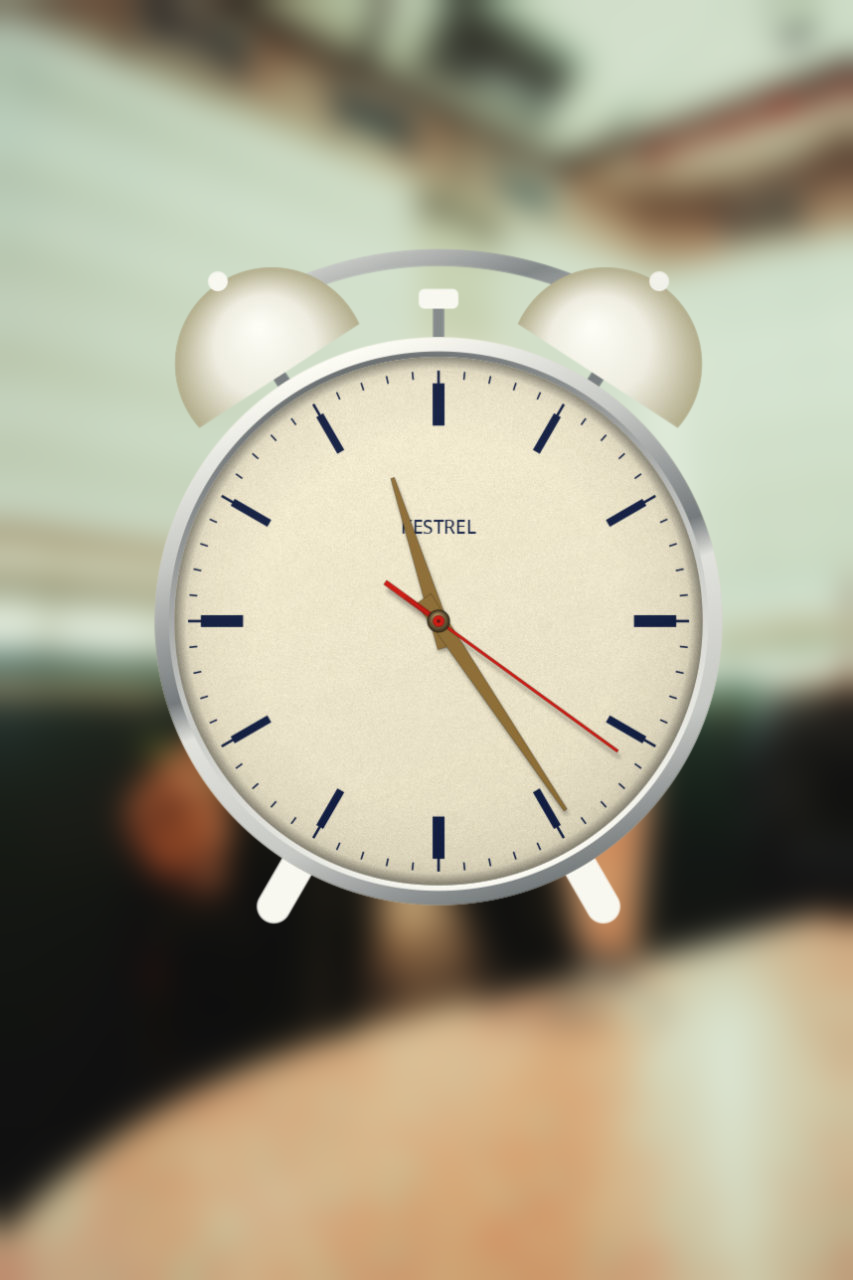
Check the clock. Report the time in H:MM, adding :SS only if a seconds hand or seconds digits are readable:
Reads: 11:24:21
